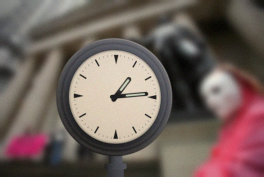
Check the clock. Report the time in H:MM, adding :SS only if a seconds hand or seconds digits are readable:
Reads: 1:14
